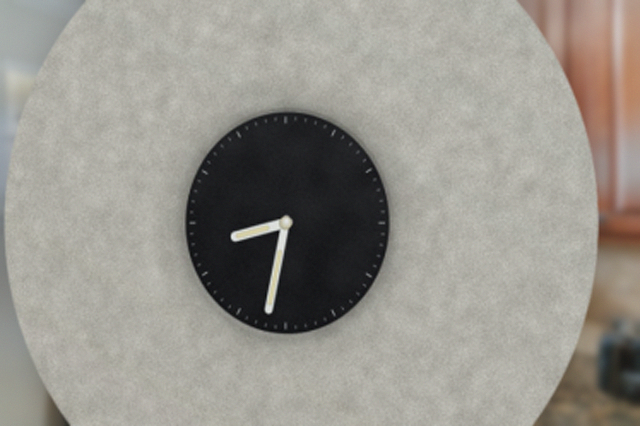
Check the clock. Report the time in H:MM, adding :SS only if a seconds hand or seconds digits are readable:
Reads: 8:32
